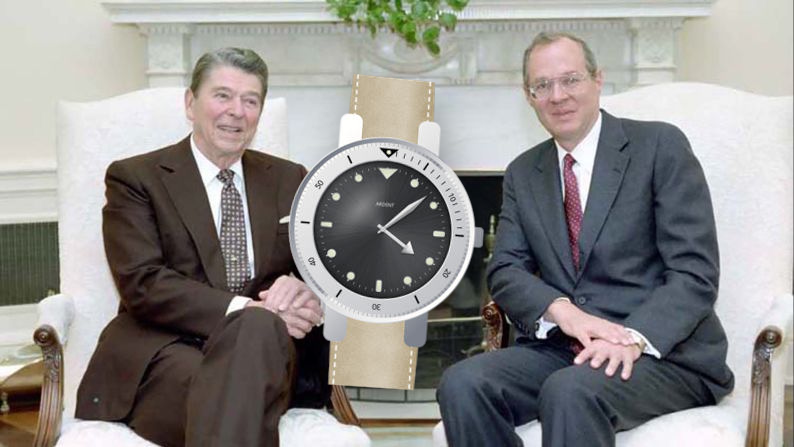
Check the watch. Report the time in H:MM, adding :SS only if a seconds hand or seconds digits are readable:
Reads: 4:08
